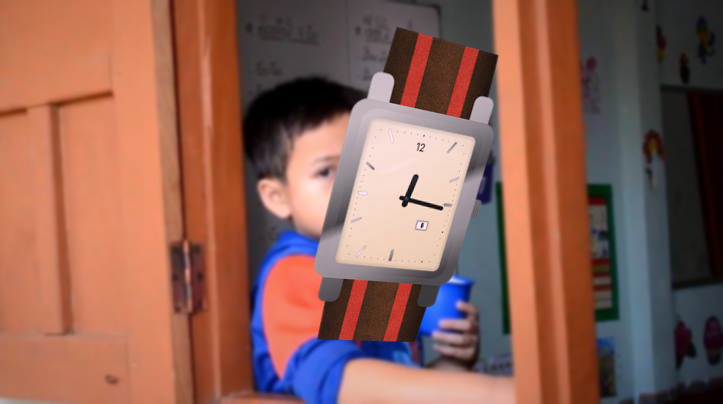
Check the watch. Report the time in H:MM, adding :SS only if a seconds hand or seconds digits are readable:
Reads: 12:16
